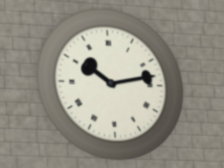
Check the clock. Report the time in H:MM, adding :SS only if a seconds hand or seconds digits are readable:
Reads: 10:13
